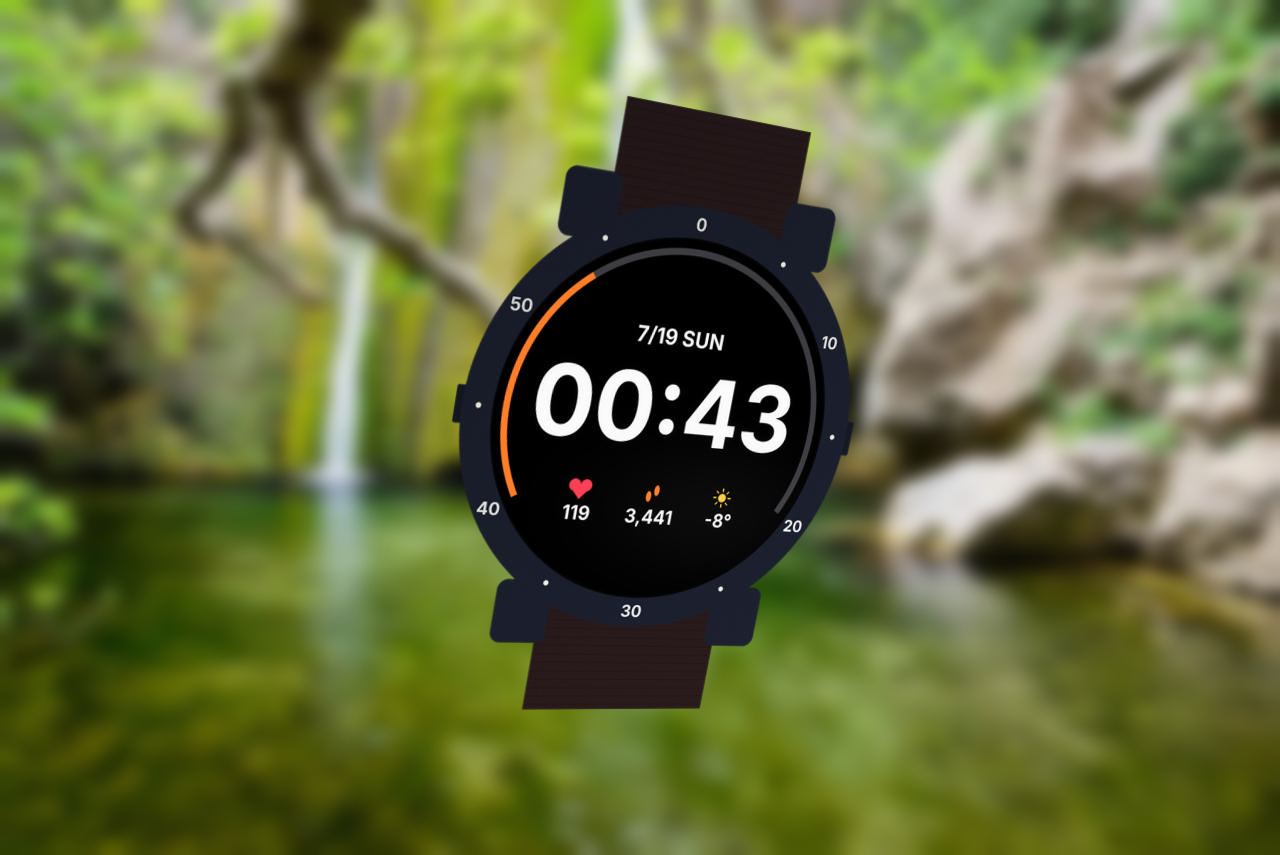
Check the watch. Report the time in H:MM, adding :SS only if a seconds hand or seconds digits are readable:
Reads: 0:43
